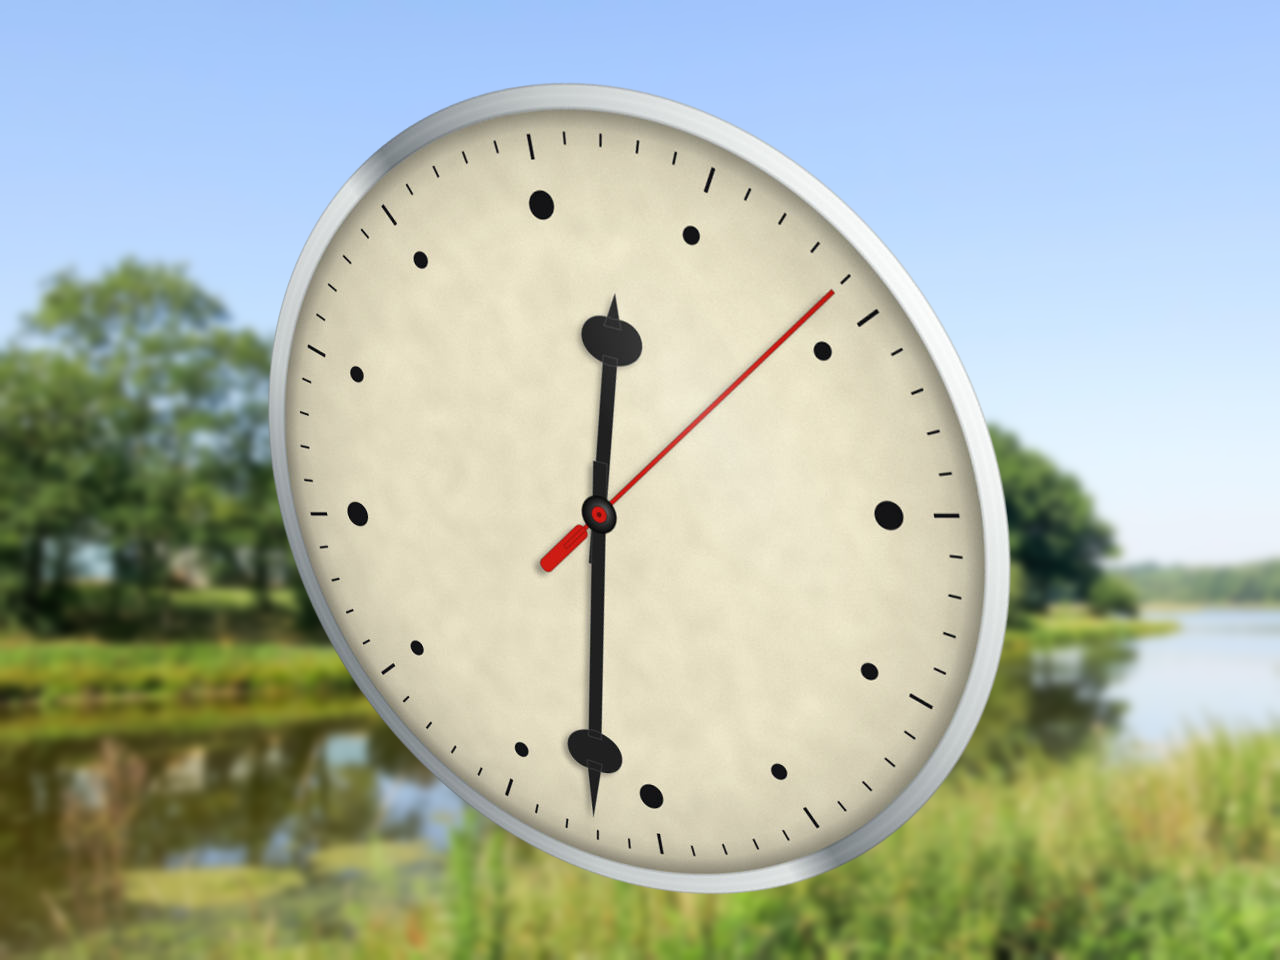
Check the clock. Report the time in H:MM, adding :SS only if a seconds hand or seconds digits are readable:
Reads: 12:32:09
